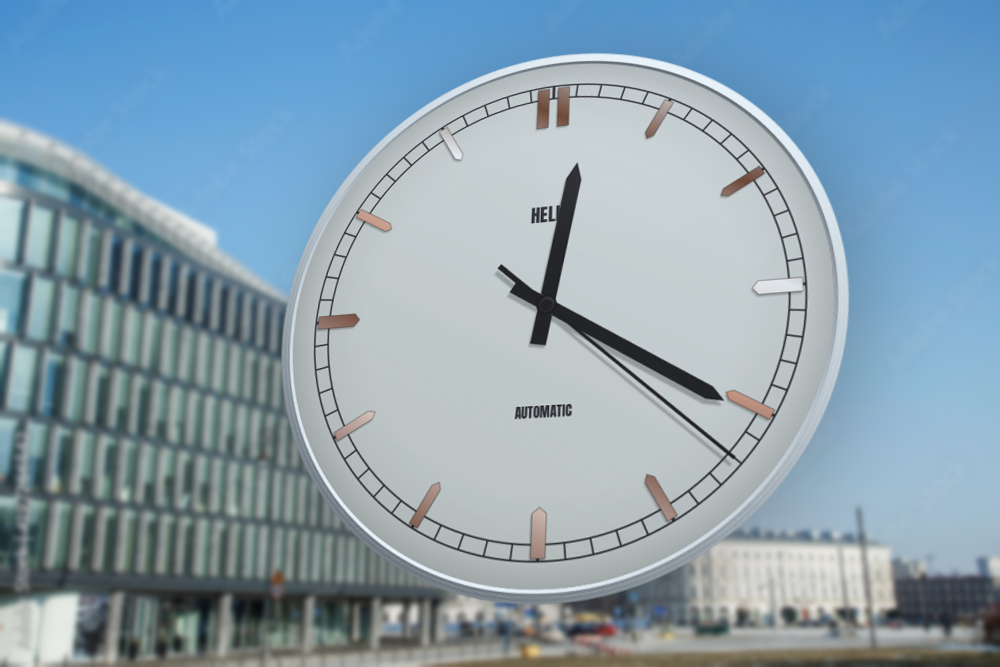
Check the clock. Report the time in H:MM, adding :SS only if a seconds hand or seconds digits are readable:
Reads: 12:20:22
